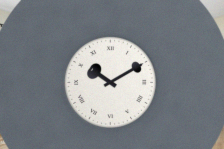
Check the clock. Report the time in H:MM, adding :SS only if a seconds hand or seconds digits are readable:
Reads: 10:10
